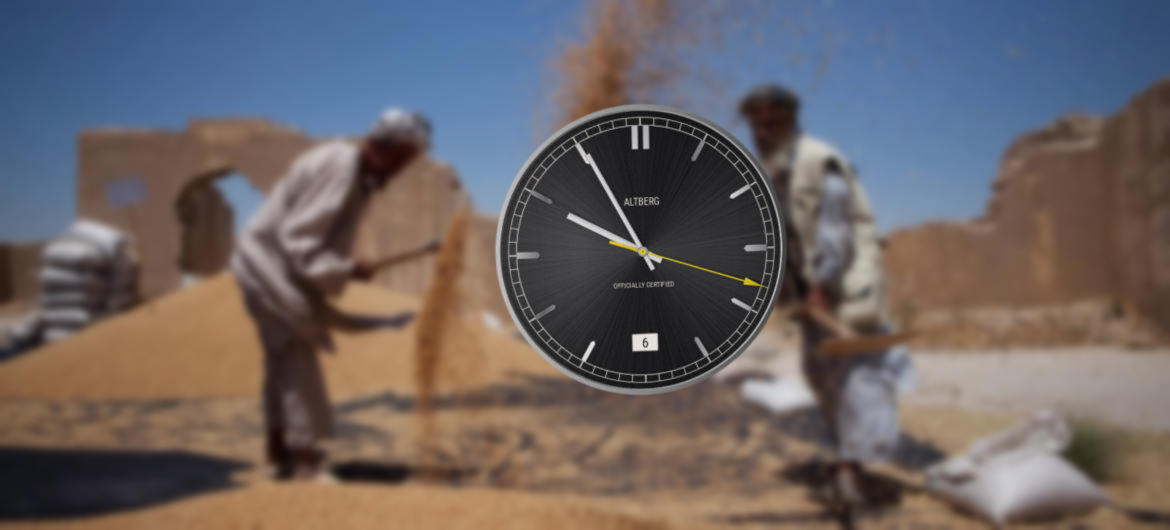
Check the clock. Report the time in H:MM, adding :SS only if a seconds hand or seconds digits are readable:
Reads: 9:55:18
